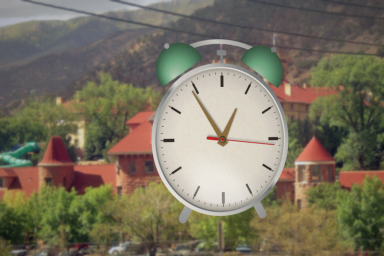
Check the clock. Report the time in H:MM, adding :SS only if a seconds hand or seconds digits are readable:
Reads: 12:54:16
